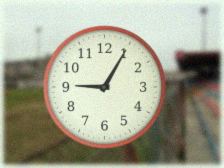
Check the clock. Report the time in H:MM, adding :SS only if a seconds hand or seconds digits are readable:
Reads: 9:05
